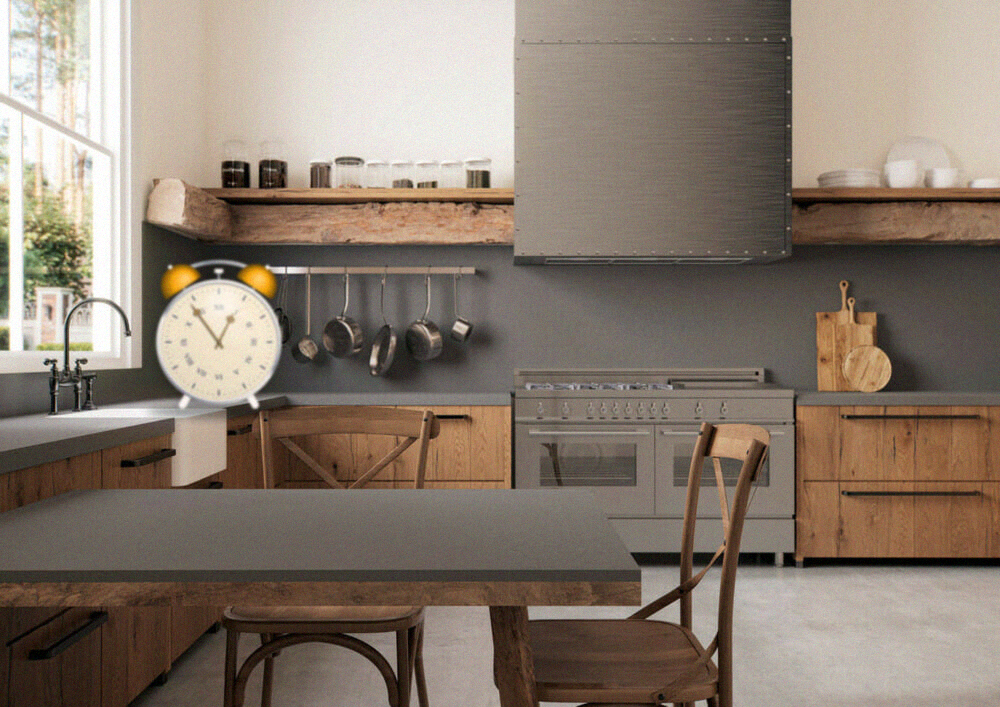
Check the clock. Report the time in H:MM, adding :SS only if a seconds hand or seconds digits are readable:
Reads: 12:54
